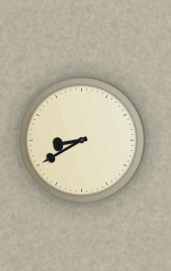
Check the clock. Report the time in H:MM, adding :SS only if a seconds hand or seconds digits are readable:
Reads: 8:40
